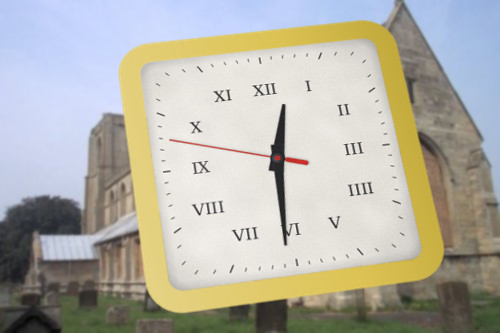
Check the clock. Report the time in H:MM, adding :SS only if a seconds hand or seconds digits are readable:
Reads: 12:30:48
